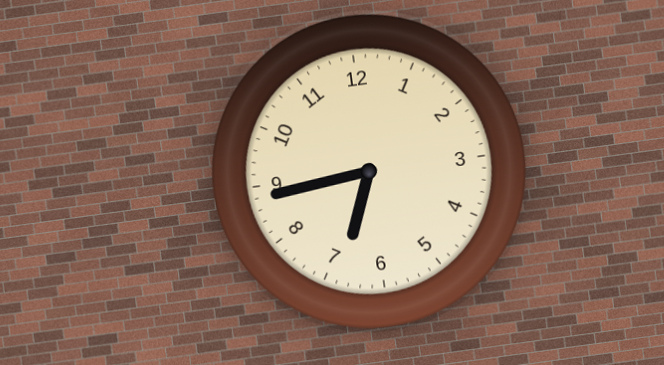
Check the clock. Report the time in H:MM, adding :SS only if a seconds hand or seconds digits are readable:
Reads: 6:44
